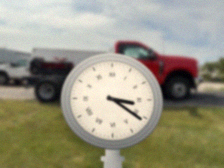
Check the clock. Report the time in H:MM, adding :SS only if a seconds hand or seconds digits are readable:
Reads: 3:21
